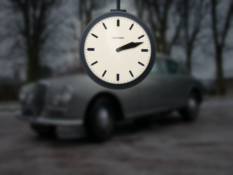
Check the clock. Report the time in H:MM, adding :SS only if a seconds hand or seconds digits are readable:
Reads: 2:12
